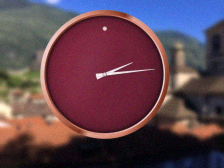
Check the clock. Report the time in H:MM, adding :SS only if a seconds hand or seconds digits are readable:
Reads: 2:14
